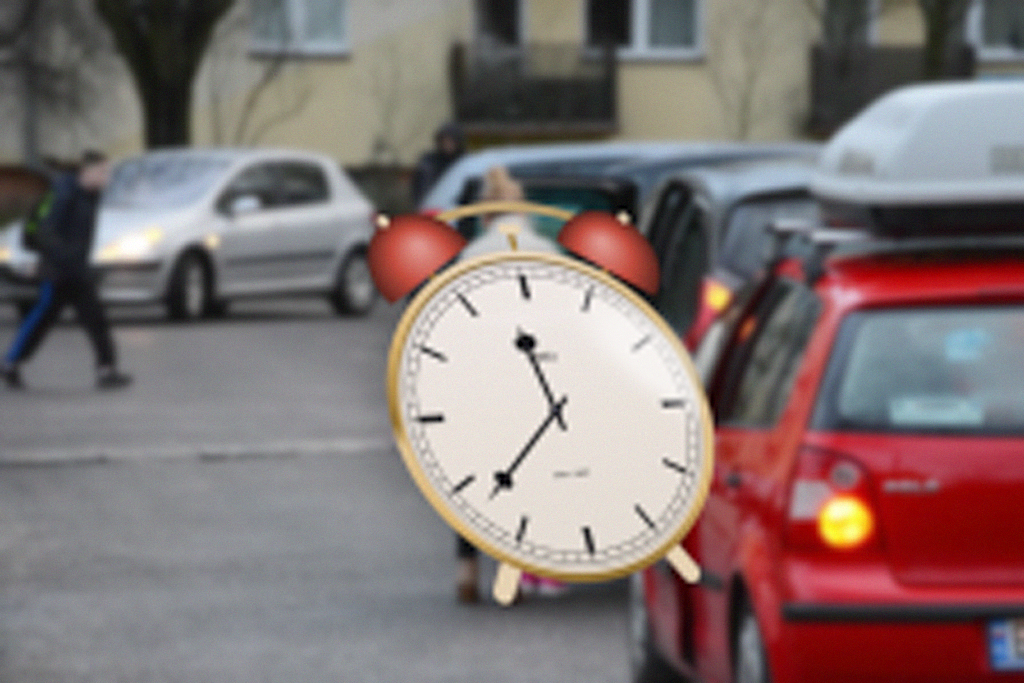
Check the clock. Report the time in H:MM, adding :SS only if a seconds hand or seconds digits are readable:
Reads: 11:38
